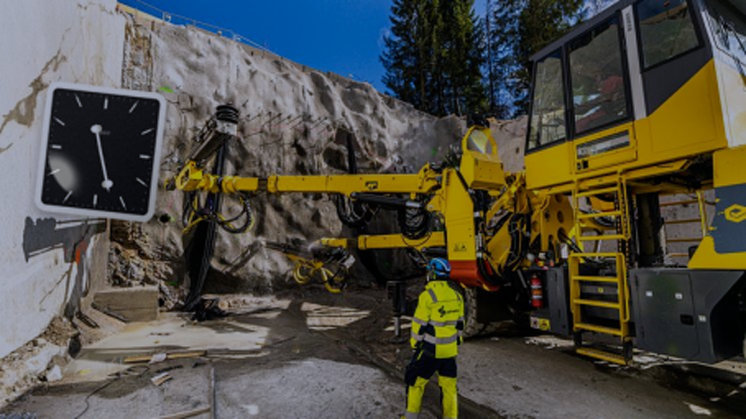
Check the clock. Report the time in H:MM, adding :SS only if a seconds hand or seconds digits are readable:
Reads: 11:27
